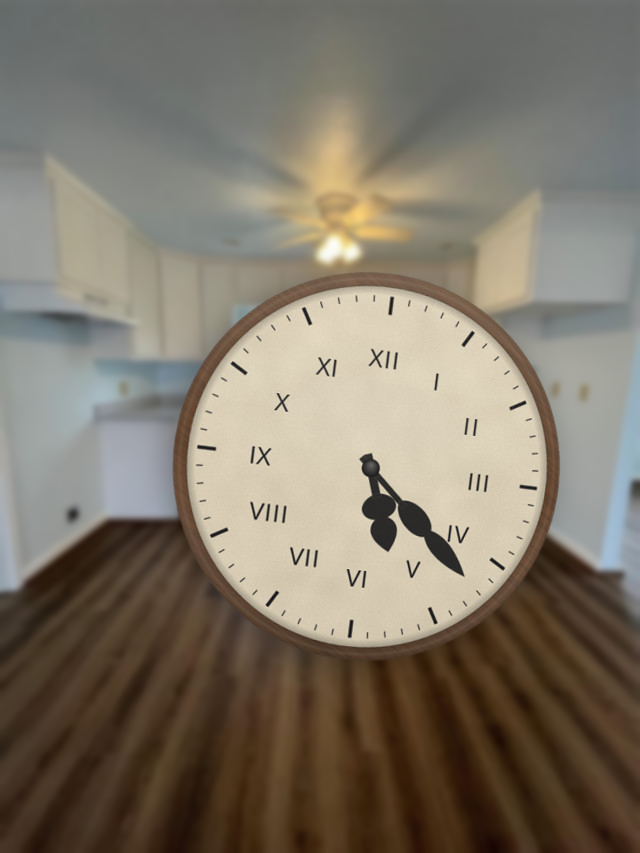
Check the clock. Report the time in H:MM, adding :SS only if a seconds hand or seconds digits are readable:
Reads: 5:22
